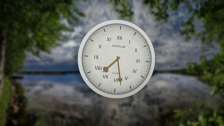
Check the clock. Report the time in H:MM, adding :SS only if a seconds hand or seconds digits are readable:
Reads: 7:28
